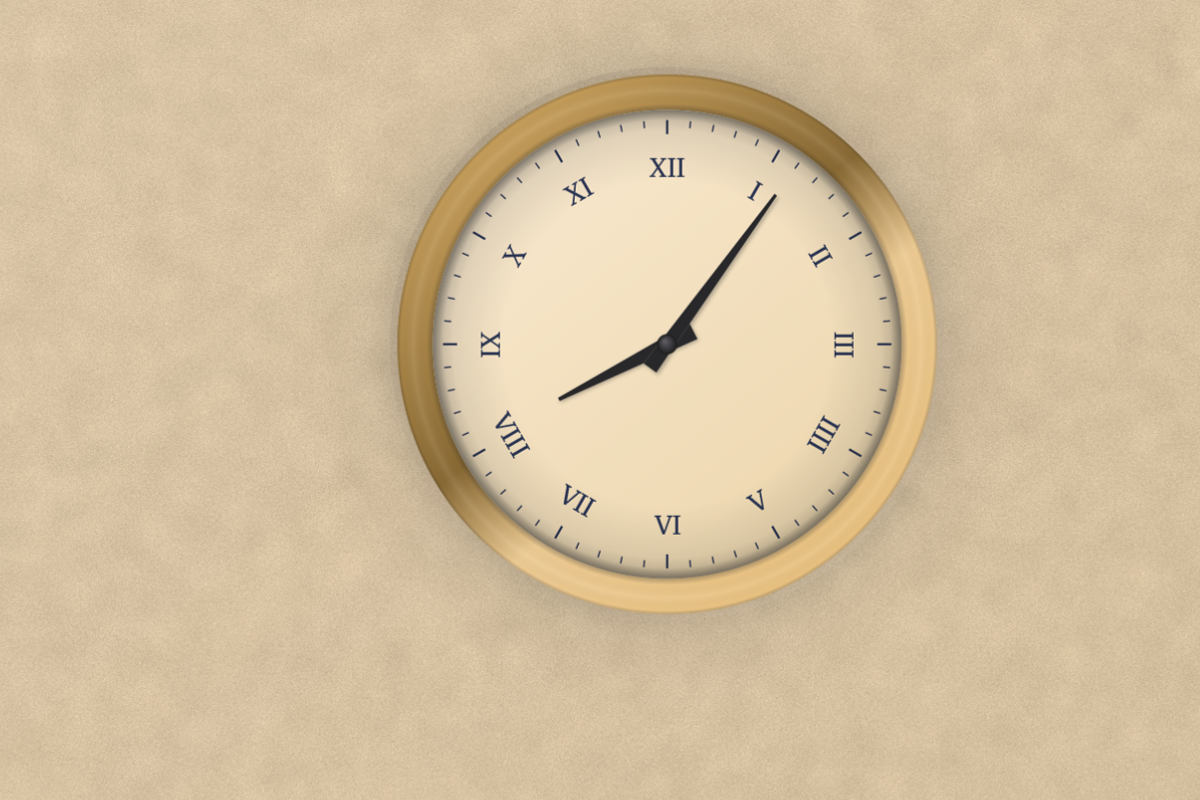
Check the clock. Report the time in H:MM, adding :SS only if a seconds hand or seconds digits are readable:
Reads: 8:06
